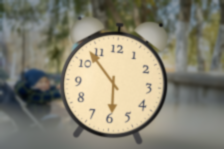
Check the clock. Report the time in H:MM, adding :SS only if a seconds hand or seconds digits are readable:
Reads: 5:53
